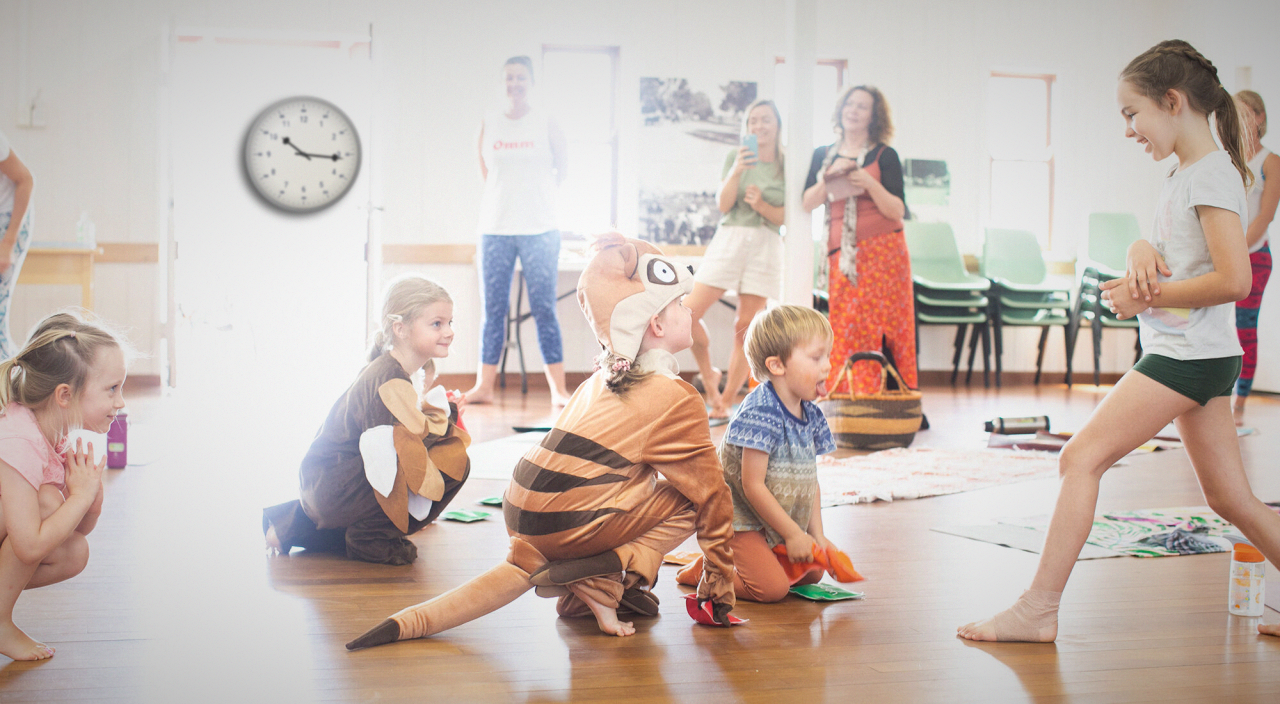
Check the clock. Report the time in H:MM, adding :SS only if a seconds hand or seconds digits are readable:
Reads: 10:16
